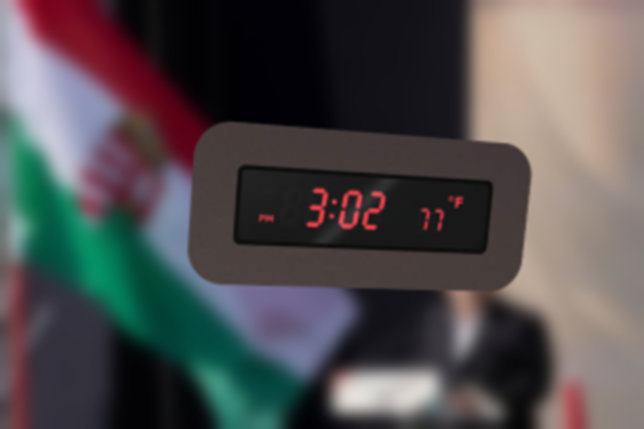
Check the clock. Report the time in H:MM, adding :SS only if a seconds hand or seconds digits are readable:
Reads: 3:02
